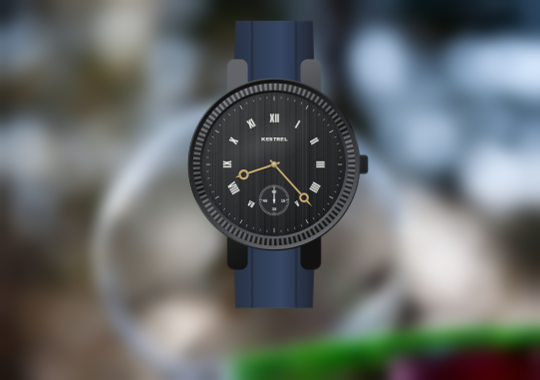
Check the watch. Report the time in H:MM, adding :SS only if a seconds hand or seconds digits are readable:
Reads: 8:23
